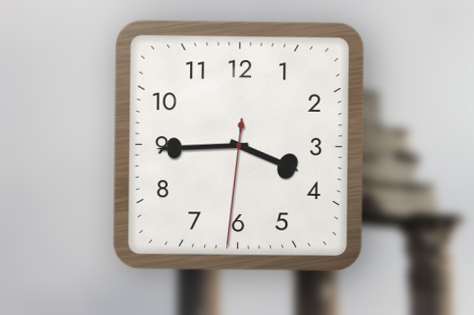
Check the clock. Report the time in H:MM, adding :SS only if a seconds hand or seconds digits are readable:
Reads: 3:44:31
